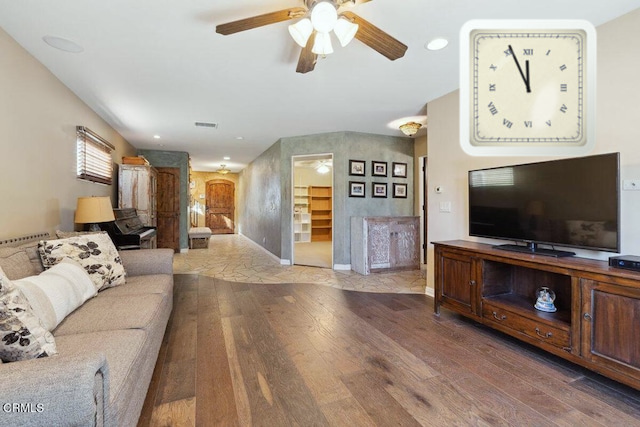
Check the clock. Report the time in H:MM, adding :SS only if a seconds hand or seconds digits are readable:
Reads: 11:56
